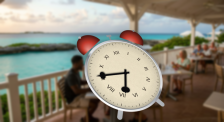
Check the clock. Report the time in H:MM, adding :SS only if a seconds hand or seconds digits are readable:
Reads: 6:46
